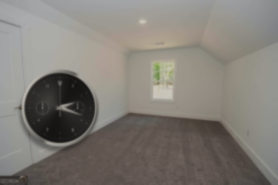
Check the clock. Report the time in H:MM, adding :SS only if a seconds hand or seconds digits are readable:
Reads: 2:18
